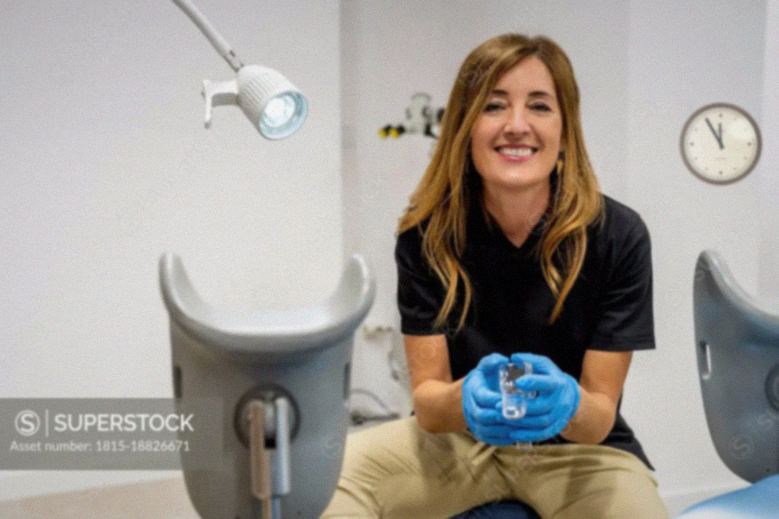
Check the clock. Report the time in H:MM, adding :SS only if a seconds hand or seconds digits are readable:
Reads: 11:55
